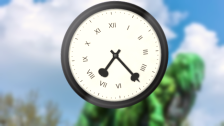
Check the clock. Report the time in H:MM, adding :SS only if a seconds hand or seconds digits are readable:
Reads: 7:24
